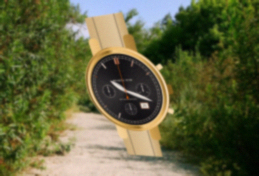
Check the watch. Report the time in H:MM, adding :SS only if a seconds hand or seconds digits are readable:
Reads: 10:19
